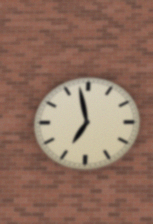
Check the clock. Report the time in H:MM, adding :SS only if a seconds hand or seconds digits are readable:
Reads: 6:58
